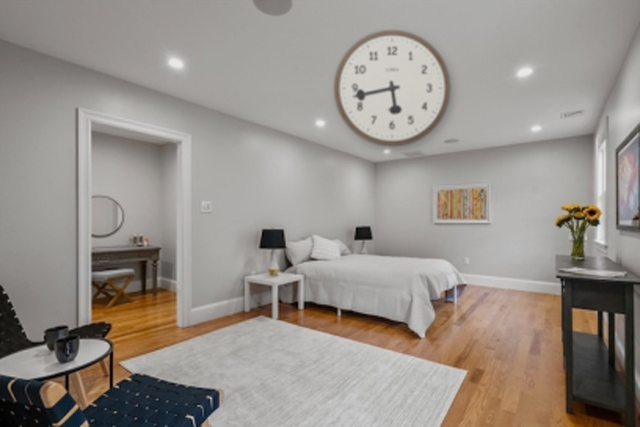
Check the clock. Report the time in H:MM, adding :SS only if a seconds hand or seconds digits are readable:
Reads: 5:43
